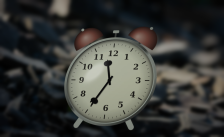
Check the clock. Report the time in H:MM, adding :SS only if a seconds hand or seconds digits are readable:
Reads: 11:35
